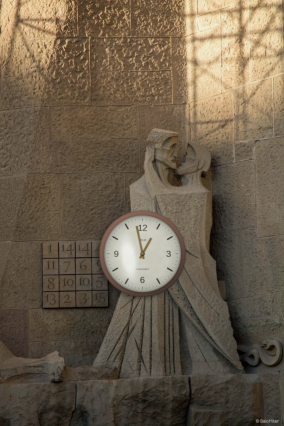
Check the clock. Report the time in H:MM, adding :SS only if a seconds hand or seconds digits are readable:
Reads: 12:58
